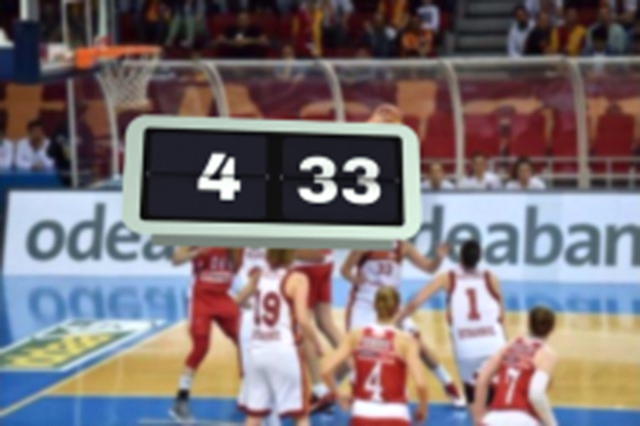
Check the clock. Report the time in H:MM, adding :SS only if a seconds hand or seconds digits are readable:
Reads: 4:33
